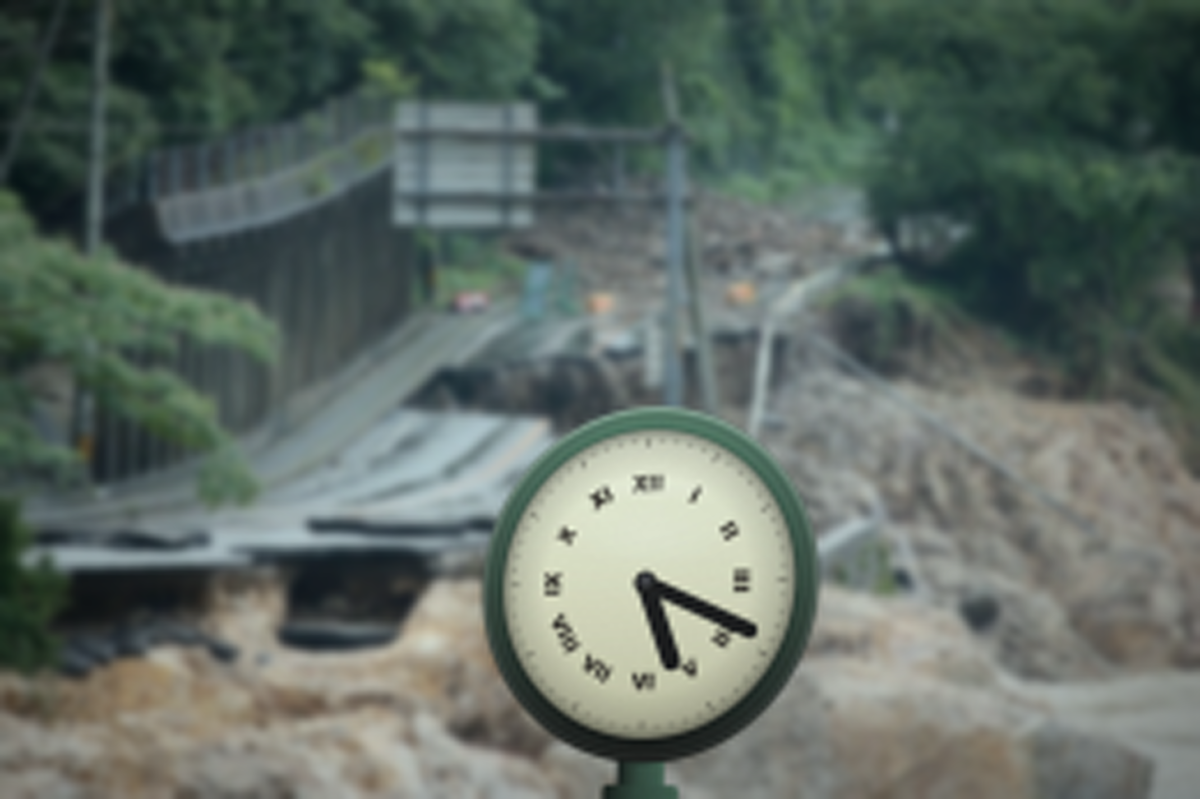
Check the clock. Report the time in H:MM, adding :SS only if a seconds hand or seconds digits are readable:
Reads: 5:19
